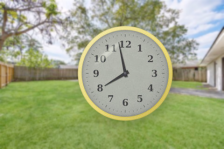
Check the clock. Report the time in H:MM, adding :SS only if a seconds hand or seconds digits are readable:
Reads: 7:58
